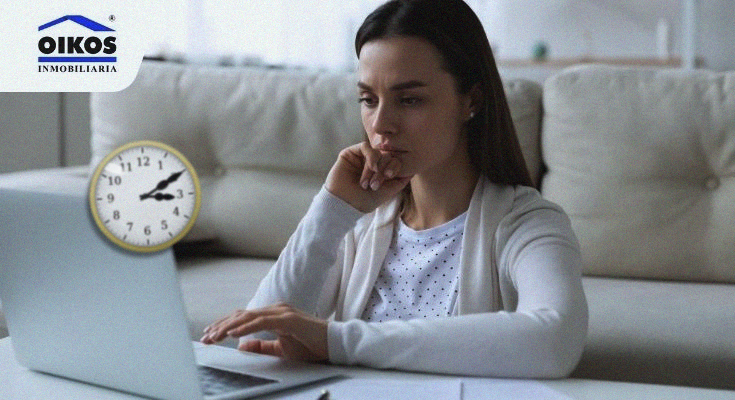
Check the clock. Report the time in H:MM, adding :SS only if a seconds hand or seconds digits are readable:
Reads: 3:10
